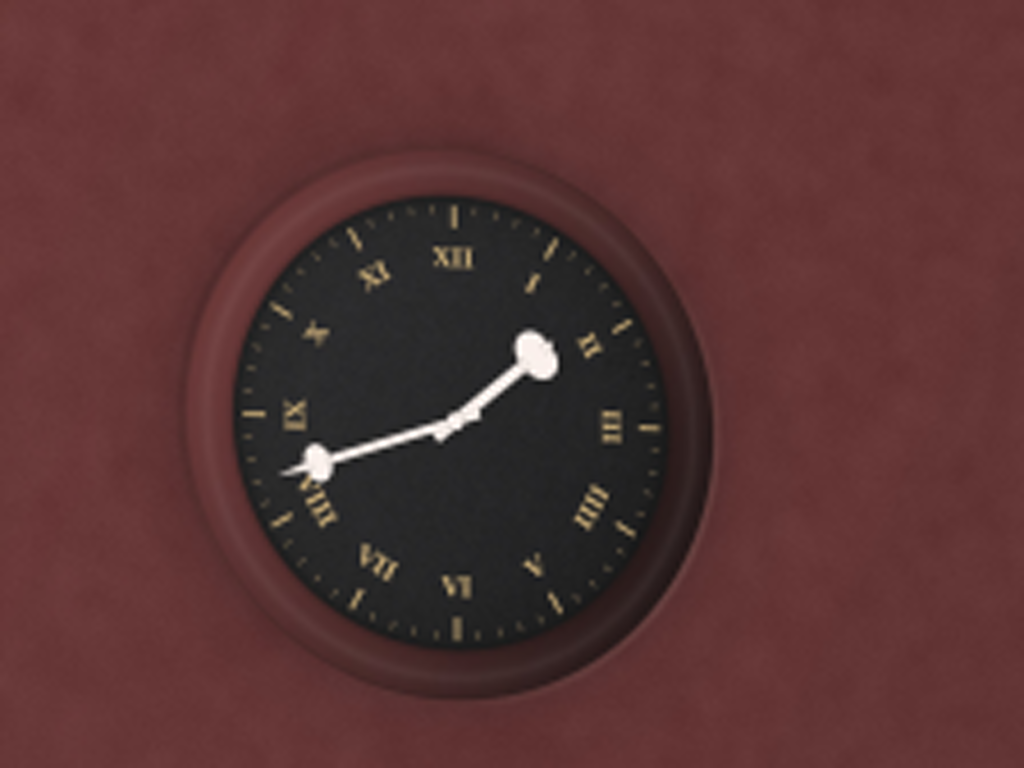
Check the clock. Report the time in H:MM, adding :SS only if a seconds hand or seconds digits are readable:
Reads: 1:42
